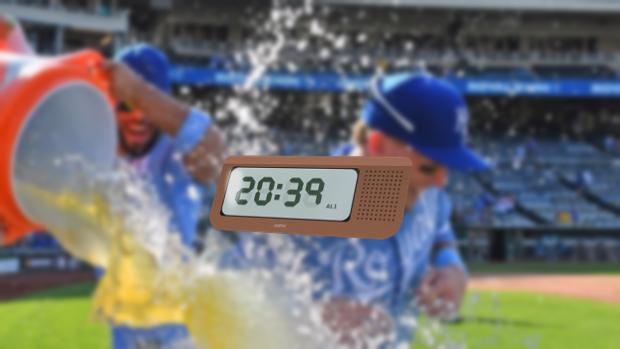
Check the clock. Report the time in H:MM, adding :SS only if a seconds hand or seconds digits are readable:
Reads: 20:39
